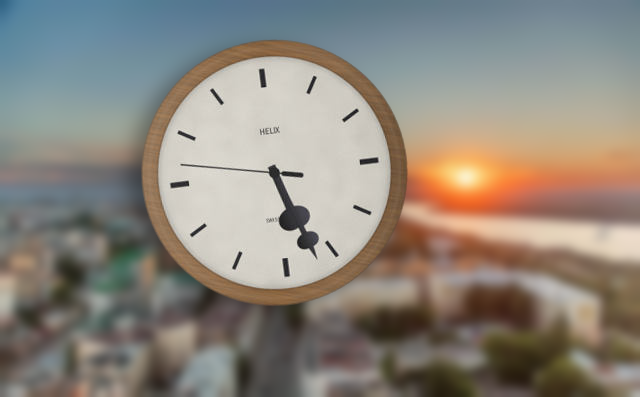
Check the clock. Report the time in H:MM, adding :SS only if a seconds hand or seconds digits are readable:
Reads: 5:26:47
